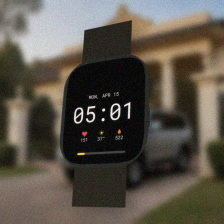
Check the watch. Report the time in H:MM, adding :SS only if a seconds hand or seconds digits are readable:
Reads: 5:01
